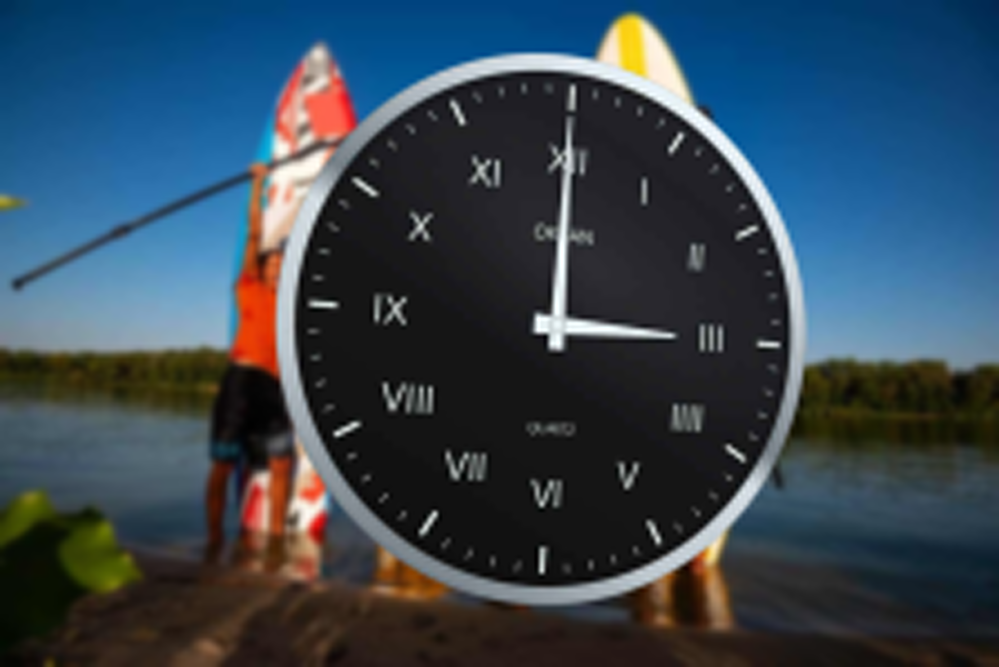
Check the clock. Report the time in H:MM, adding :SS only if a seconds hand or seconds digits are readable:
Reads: 3:00
